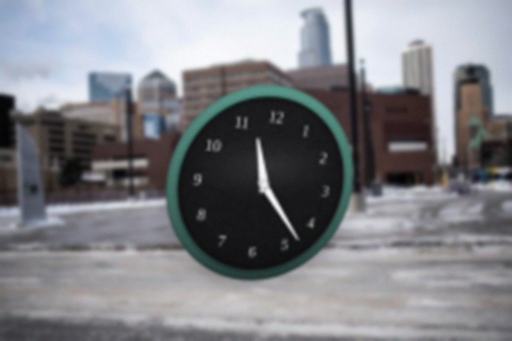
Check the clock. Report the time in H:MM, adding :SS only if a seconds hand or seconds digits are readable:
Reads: 11:23
